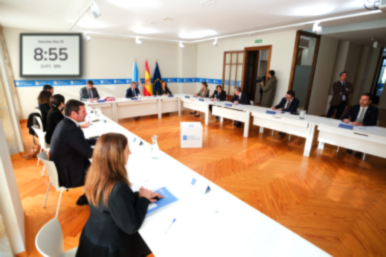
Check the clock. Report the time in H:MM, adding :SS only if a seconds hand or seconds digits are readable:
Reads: 8:55
